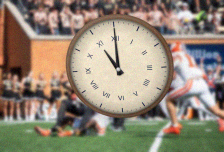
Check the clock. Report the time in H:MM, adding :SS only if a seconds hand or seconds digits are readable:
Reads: 11:00
